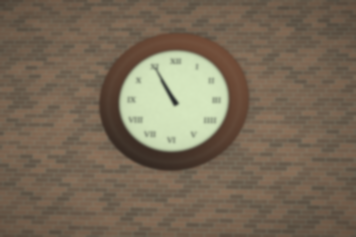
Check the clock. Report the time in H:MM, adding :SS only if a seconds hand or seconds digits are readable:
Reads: 10:55
